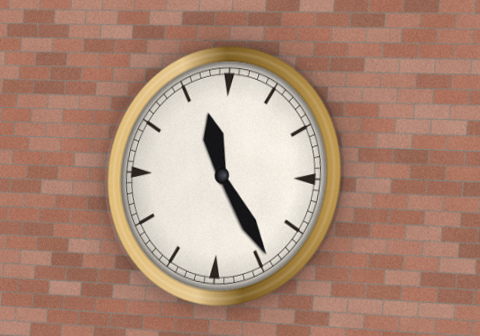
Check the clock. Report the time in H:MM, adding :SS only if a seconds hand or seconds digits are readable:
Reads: 11:24
